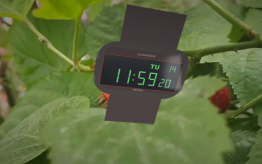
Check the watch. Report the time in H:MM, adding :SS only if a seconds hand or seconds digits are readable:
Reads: 11:59:20
